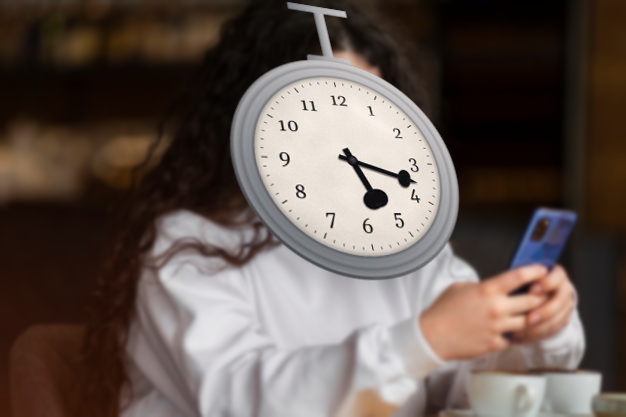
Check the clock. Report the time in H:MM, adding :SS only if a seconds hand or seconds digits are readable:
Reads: 5:18
